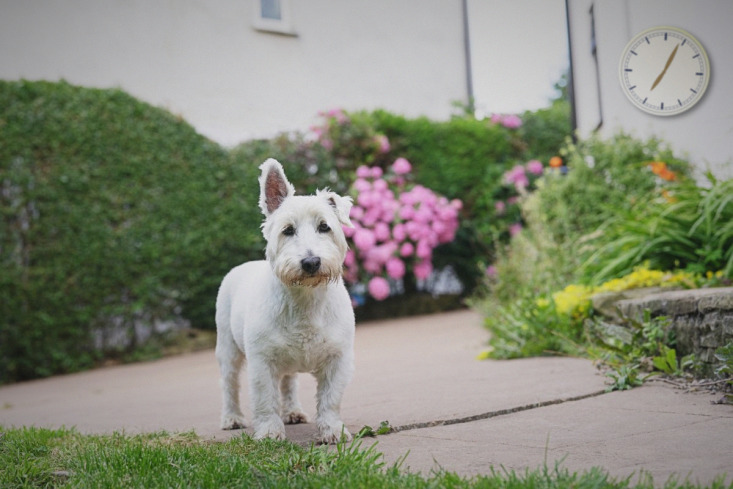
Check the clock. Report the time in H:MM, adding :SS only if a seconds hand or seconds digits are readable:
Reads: 7:04
